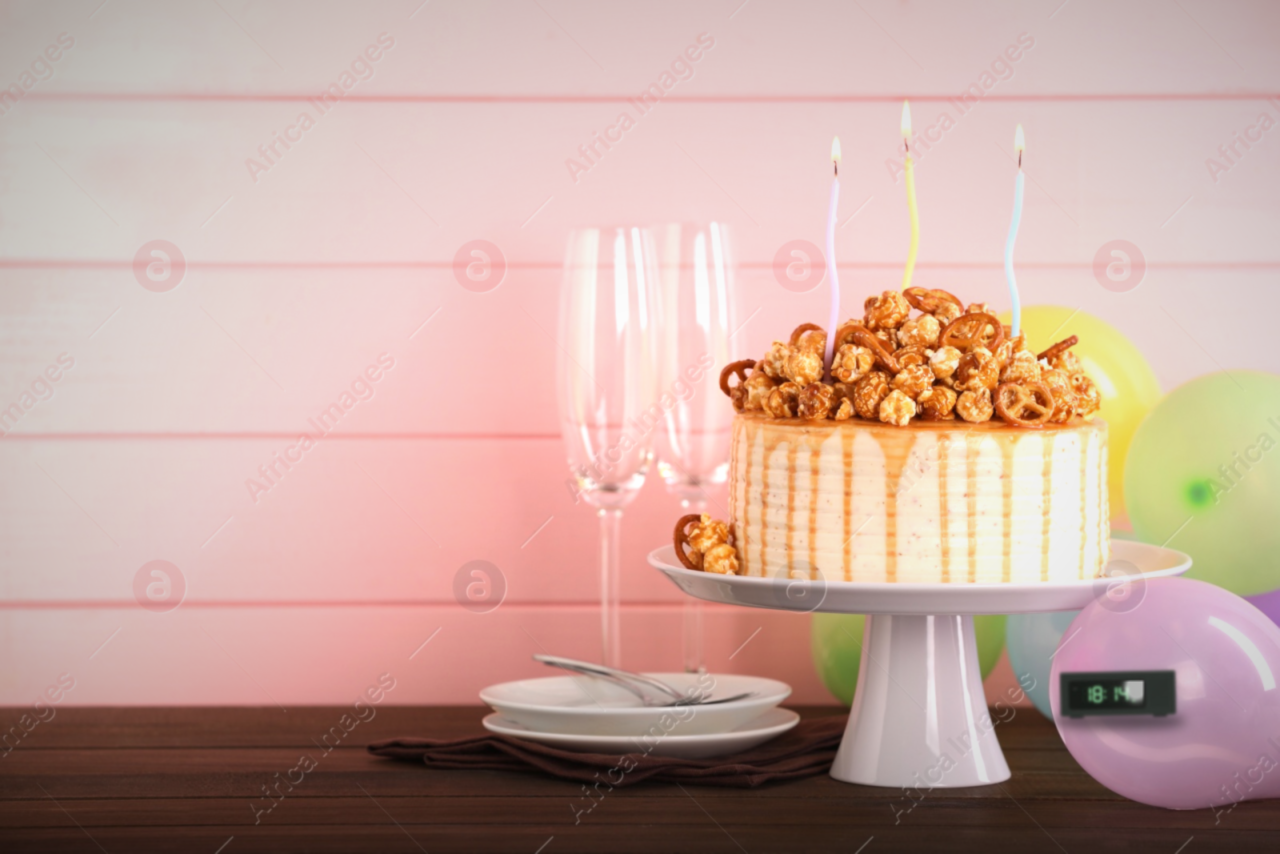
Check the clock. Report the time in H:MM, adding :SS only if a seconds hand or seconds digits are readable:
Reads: 18:14
